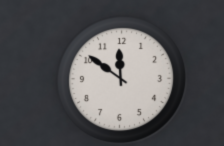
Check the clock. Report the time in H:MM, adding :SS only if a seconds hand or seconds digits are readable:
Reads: 11:51
